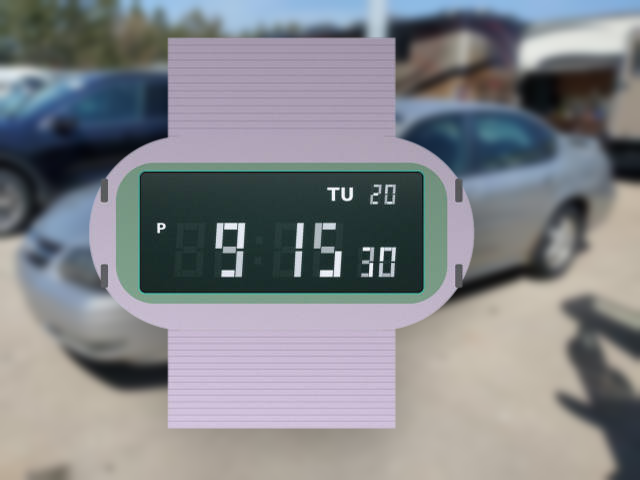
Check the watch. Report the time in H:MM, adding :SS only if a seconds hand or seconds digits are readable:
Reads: 9:15:30
